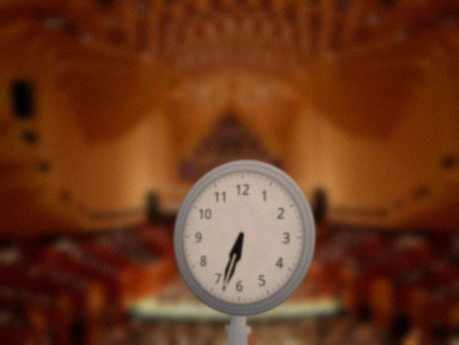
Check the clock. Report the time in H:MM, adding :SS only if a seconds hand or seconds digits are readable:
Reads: 6:33
